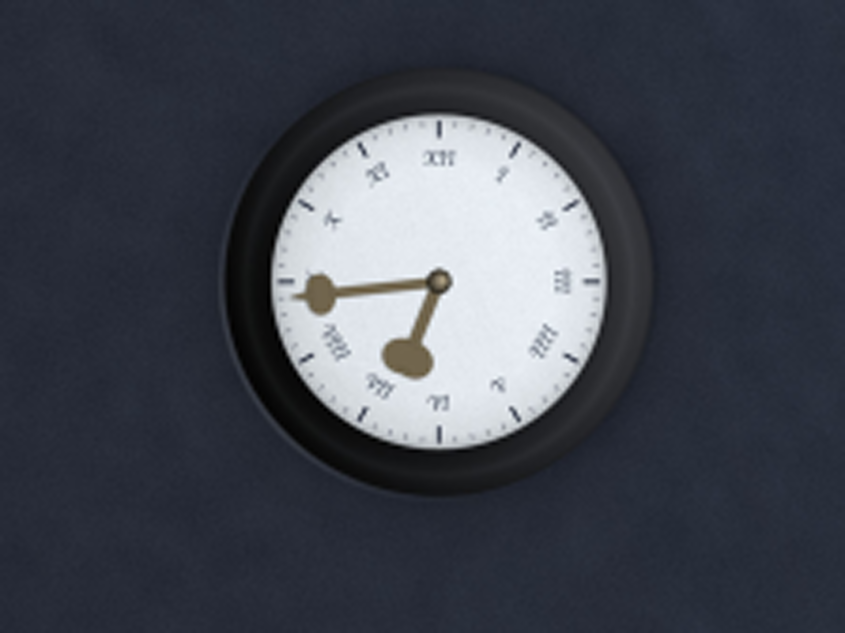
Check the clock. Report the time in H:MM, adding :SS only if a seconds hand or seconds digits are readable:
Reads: 6:44
